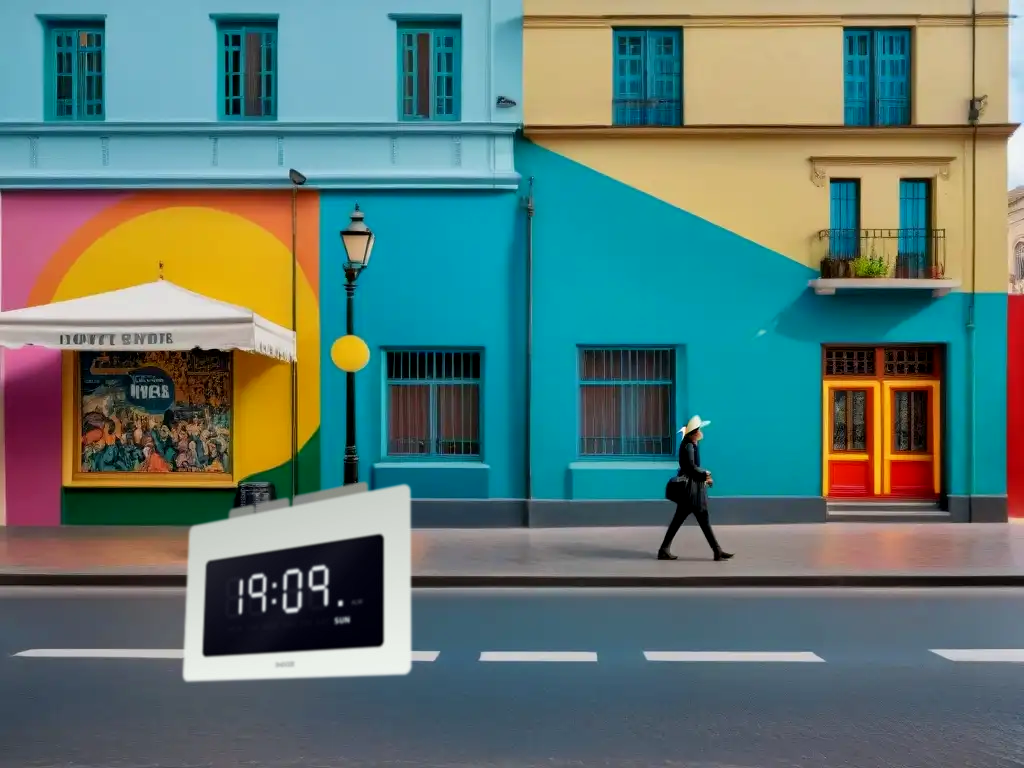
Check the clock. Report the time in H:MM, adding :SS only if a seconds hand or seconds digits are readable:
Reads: 19:09
